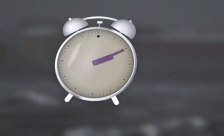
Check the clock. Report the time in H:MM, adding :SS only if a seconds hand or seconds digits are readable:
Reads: 2:10
